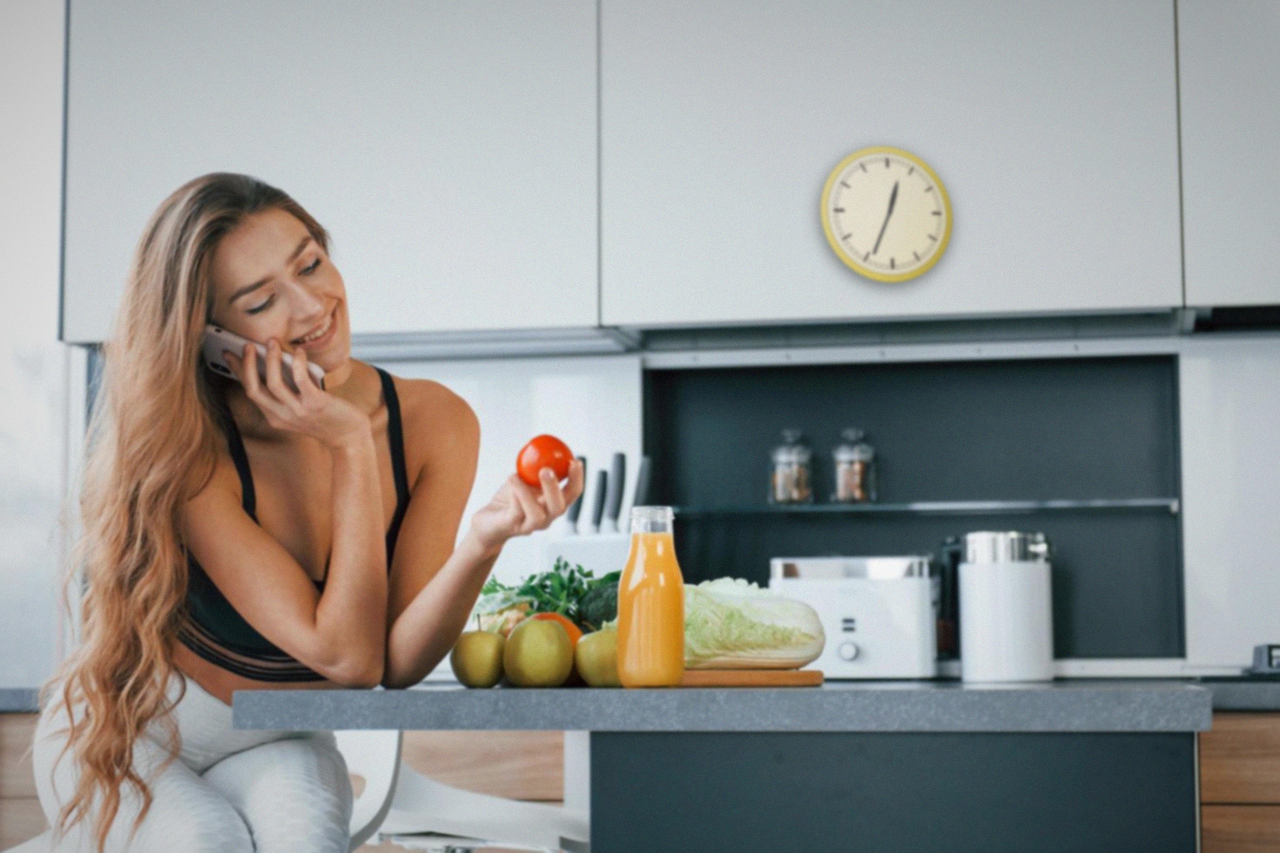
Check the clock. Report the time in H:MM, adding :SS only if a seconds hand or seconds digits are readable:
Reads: 12:34
